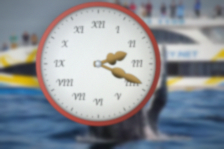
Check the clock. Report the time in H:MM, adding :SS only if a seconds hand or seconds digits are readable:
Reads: 2:19
